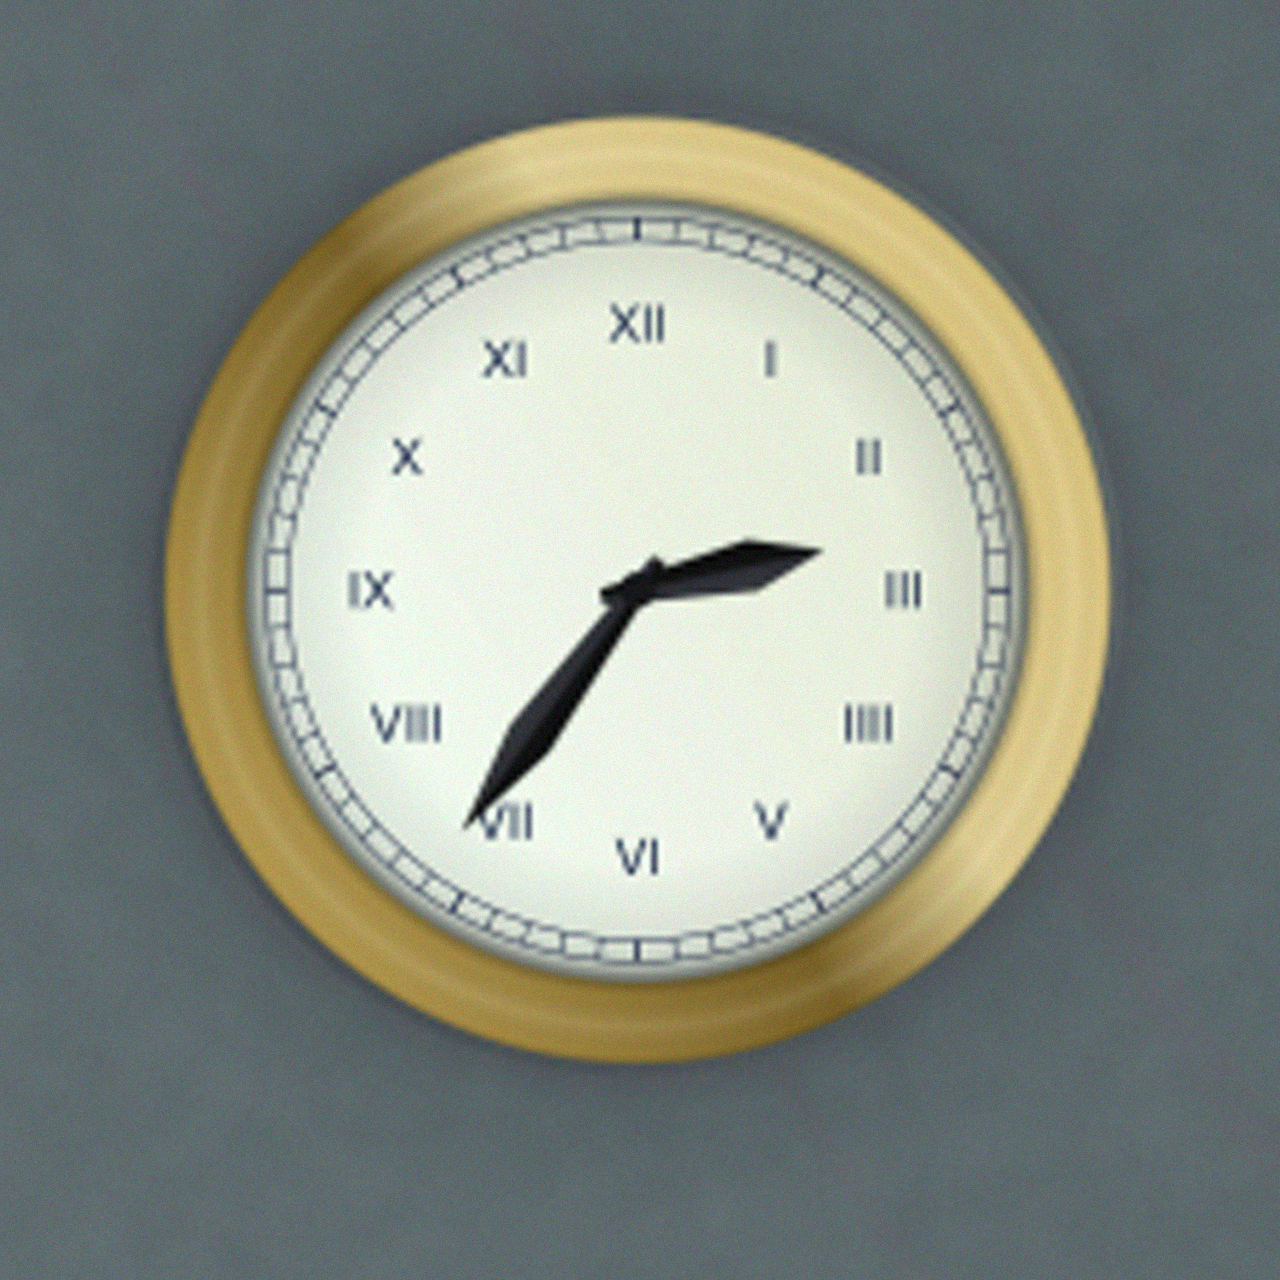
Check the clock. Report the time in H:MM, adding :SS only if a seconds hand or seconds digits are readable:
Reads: 2:36
